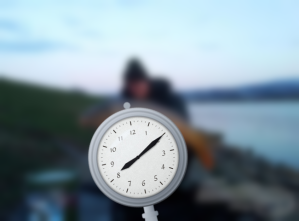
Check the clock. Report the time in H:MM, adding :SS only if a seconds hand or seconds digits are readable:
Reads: 8:10
